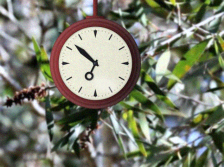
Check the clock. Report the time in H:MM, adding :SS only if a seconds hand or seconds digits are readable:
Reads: 6:52
